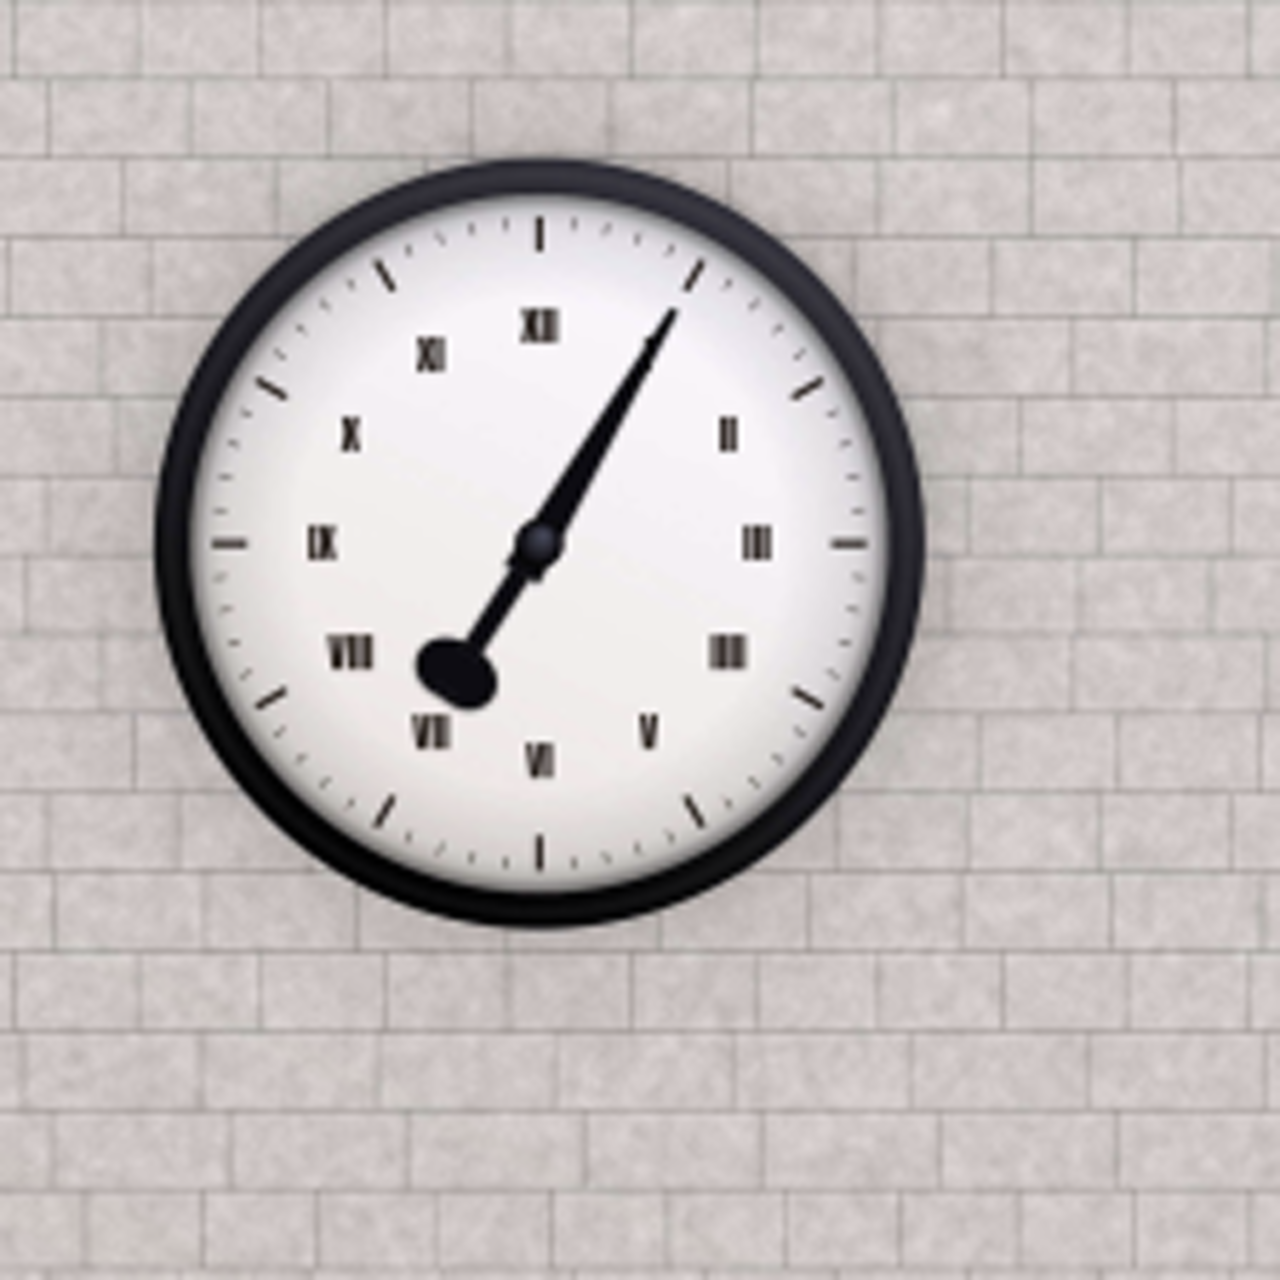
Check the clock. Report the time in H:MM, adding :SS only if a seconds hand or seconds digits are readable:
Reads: 7:05
